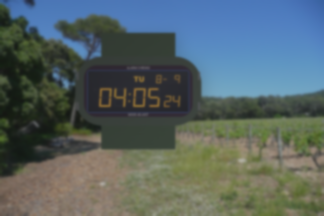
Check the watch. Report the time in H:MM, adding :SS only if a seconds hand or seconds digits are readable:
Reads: 4:05
